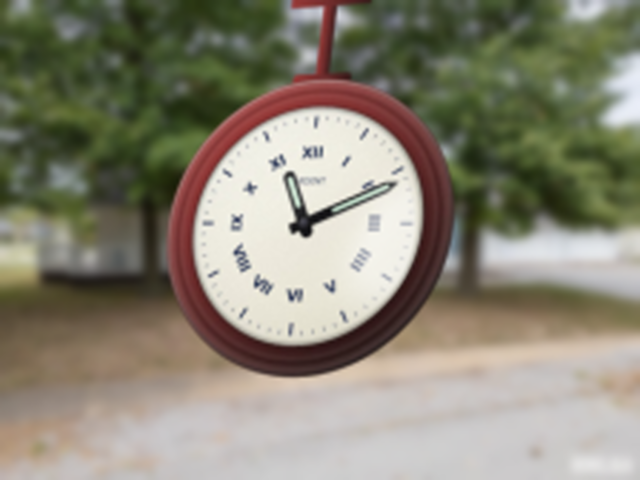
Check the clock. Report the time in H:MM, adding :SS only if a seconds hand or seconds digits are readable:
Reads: 11:11
